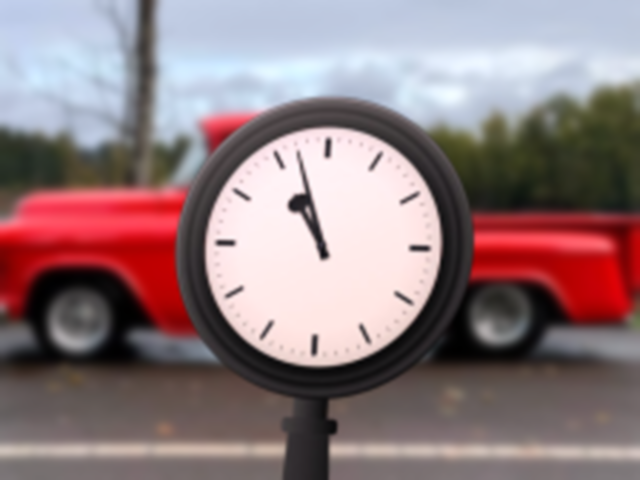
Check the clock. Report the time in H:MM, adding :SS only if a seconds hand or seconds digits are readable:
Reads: 10:57
